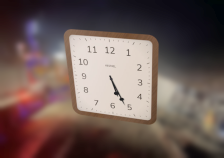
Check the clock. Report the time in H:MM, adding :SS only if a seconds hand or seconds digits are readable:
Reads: 5:26
